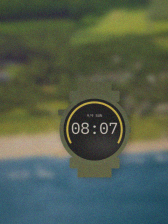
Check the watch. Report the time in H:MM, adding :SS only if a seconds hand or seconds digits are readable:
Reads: 8:07
